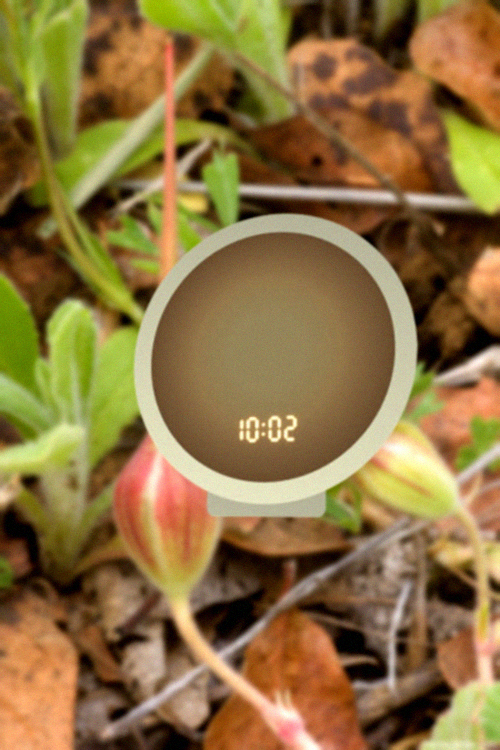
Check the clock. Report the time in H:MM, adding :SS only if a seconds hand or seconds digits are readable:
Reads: 10:02
